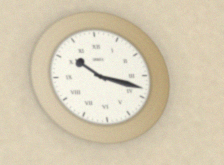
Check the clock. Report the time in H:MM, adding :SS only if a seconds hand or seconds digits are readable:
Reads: 10:18
